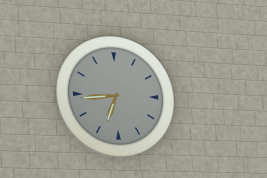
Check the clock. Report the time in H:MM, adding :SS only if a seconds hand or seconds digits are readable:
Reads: 6:44
